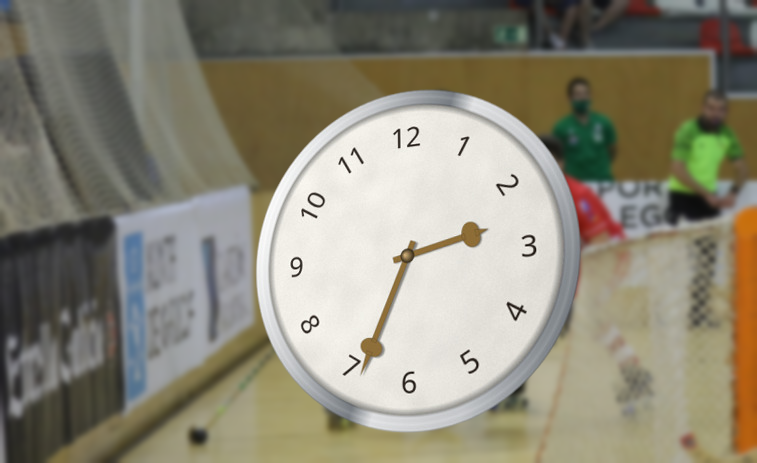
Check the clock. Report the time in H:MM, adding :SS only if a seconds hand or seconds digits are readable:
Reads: 2:34
